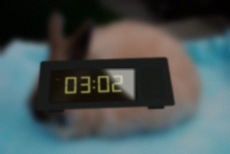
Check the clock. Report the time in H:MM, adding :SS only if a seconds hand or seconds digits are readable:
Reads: 3:02
